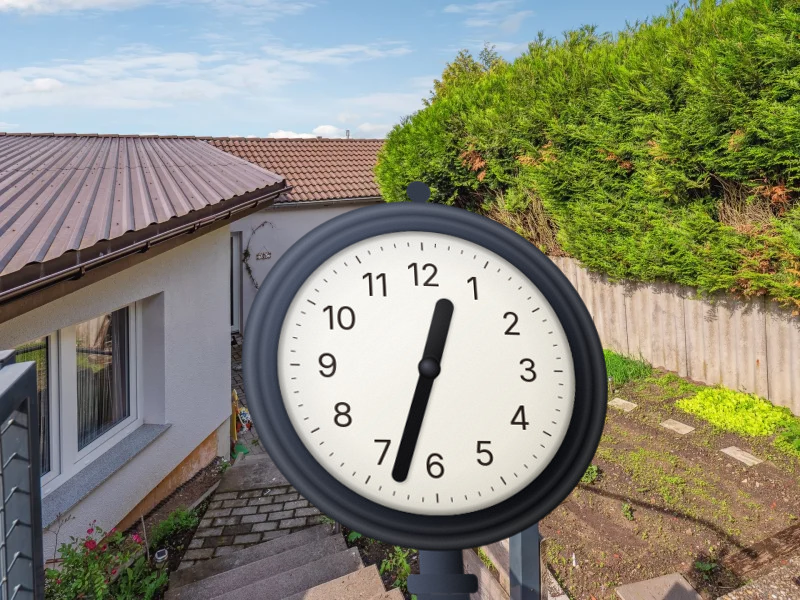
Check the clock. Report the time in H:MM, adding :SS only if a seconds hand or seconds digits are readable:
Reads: 12:33
